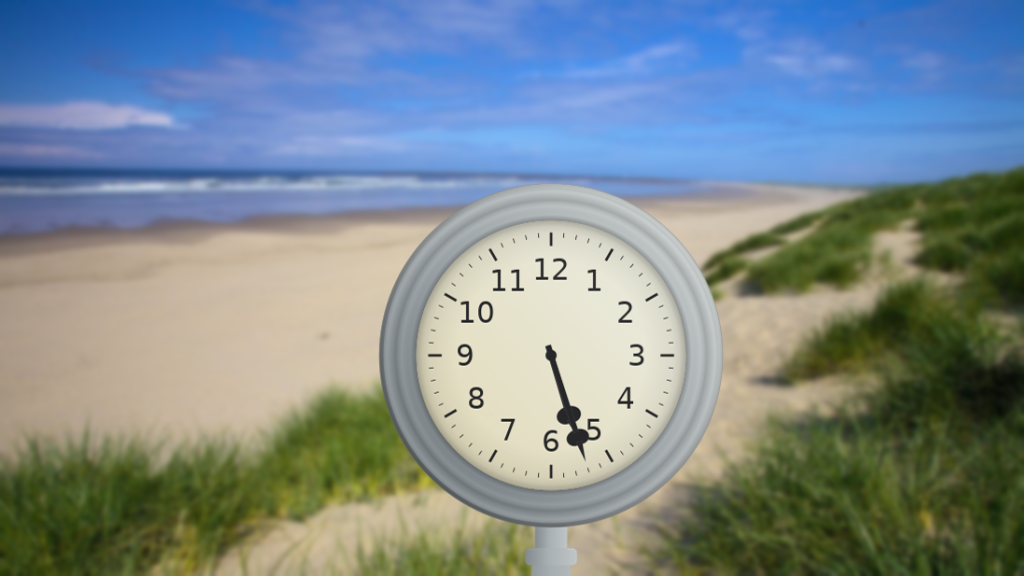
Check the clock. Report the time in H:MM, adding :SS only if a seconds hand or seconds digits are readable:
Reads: 5:27
